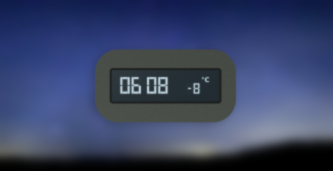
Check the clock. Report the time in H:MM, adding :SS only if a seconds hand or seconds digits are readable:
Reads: 6:08
